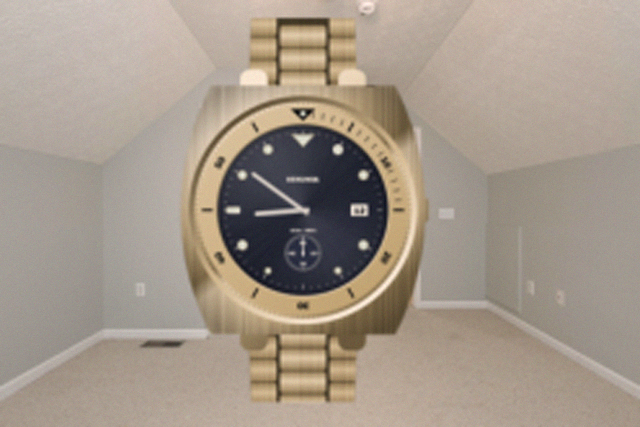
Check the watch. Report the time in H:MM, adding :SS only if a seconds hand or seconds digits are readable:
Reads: 8:51
